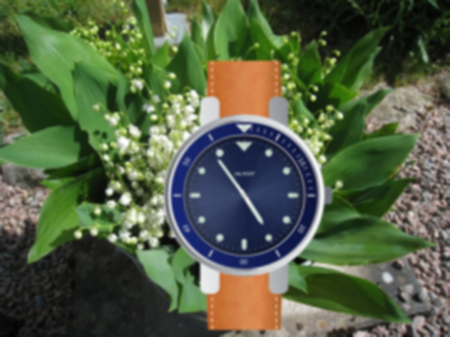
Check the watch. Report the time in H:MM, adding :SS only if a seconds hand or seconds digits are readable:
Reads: 4:54
